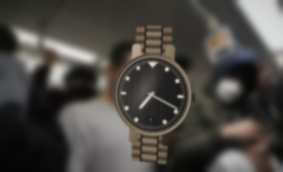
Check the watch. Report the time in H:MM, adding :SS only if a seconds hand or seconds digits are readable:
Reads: 7:19
